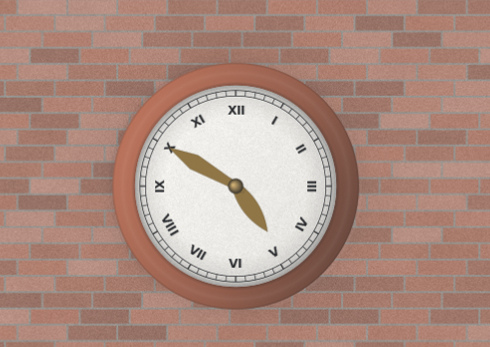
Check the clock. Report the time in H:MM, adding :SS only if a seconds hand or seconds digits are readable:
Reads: 4:50
